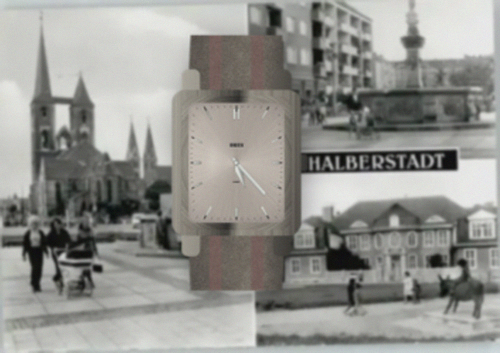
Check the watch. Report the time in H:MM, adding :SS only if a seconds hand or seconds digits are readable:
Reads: 5:23
